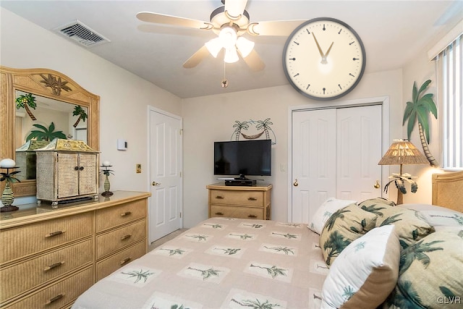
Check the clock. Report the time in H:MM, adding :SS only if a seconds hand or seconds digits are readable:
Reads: 12:56
